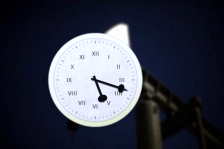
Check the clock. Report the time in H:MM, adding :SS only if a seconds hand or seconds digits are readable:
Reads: 5:18
